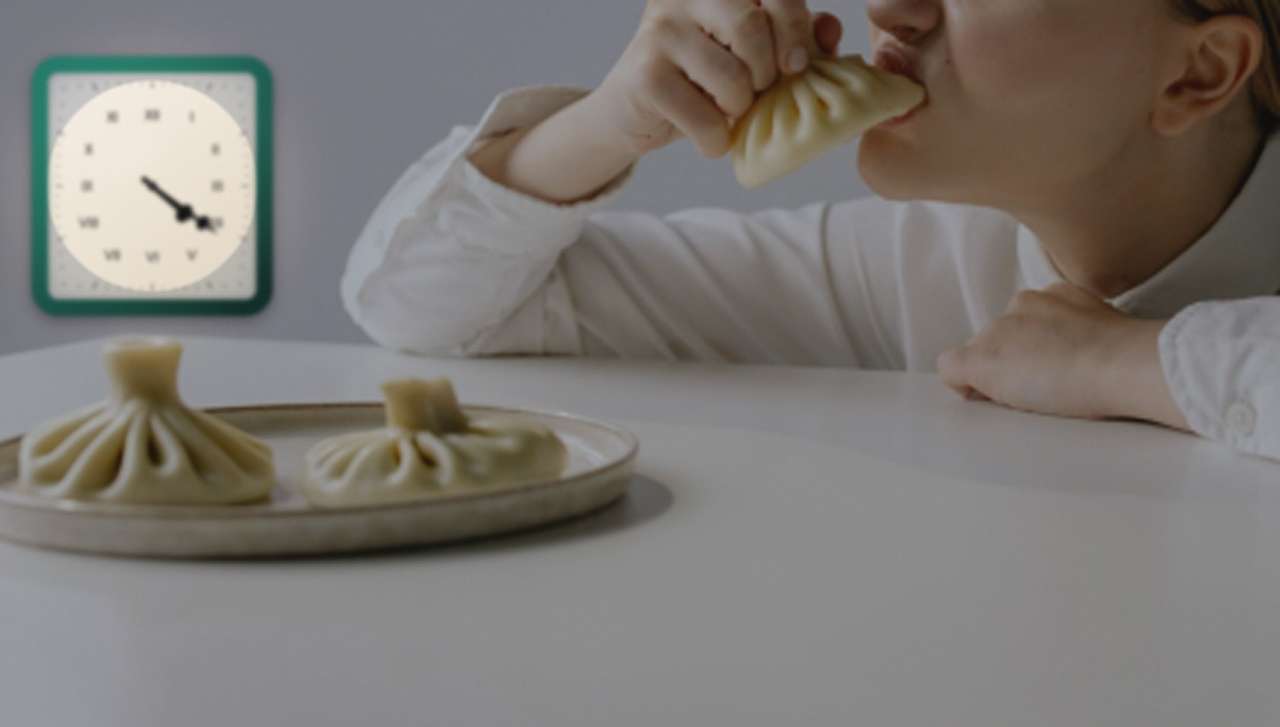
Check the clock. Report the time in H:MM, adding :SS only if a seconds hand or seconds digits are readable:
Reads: 4:21
